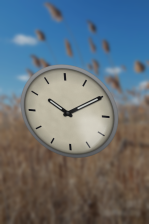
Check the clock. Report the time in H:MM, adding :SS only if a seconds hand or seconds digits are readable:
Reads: 10:10
